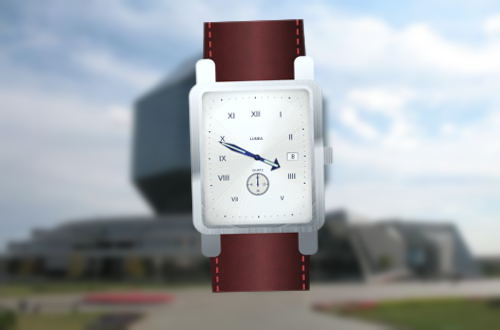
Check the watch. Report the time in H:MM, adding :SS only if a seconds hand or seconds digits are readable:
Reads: 3:49
